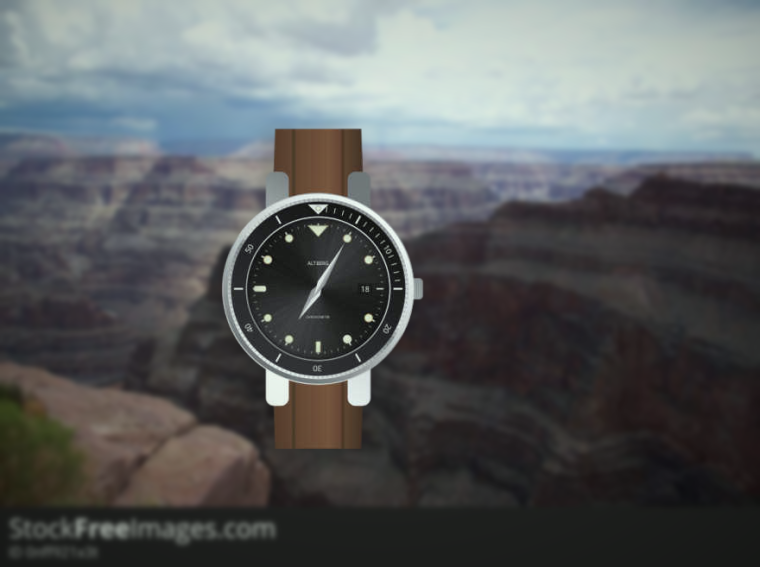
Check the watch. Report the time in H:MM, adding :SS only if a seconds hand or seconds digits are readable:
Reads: 7:05
